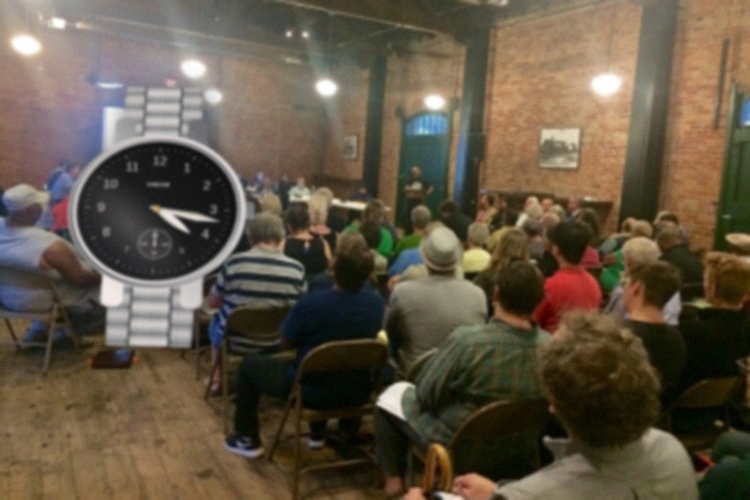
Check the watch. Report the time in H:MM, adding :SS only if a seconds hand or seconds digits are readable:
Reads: 4:17
